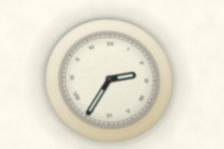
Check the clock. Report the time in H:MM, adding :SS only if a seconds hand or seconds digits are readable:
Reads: 2:35
